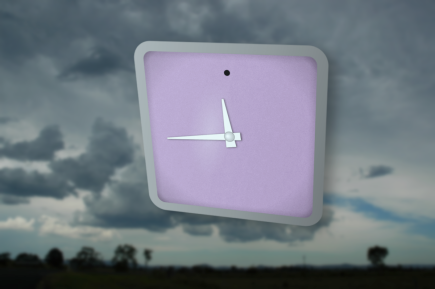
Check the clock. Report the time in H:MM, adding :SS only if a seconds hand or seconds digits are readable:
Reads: 11:44
